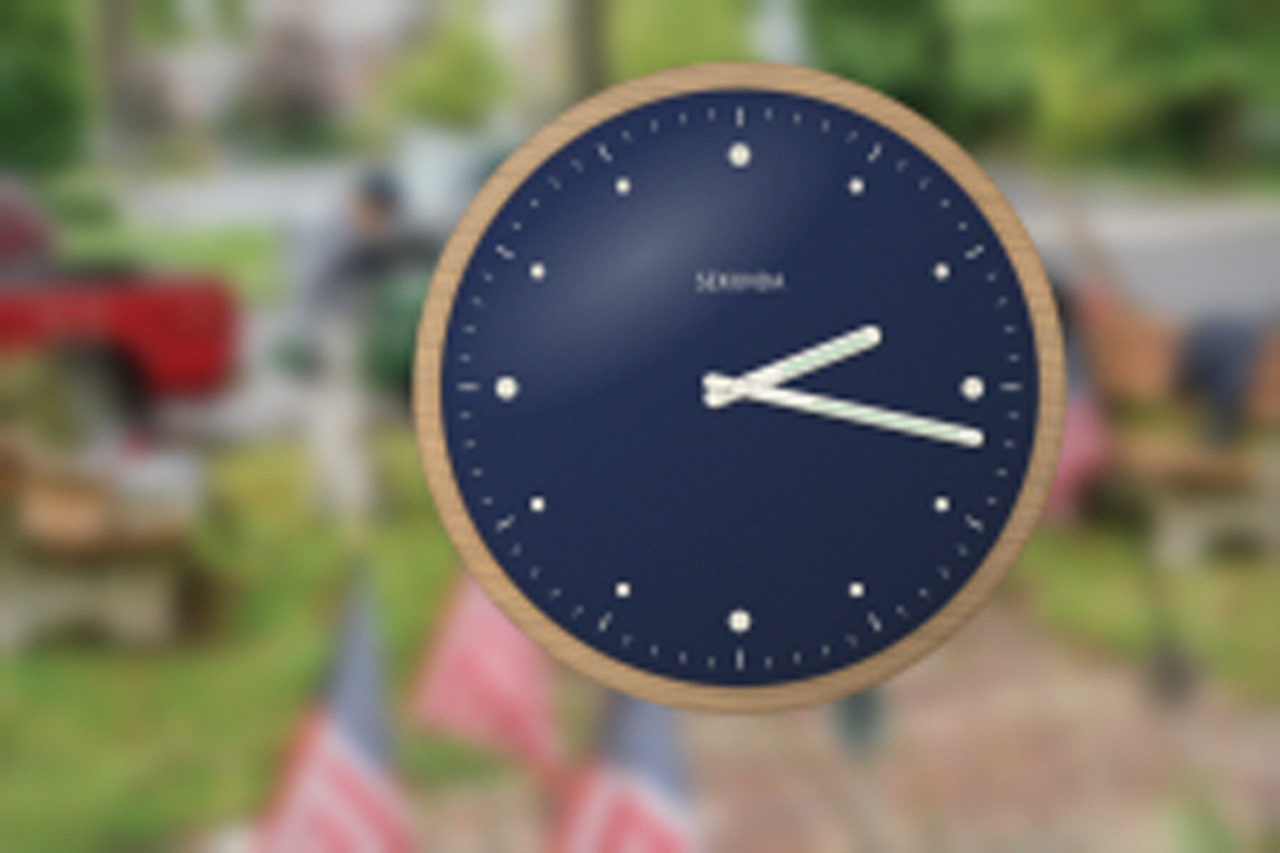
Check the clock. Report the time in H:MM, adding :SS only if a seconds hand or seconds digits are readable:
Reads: 2:17
